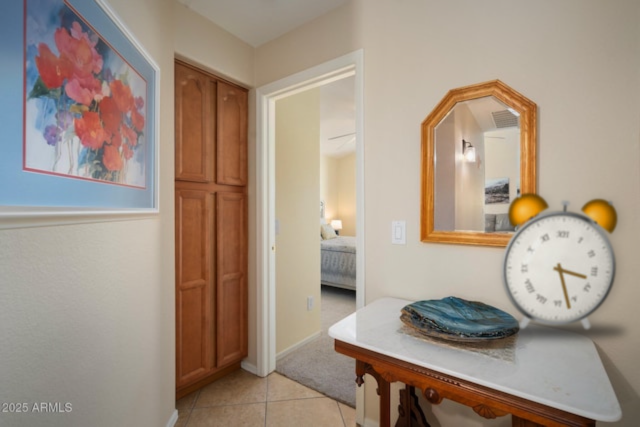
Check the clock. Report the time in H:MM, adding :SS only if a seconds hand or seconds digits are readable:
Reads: 3:27
